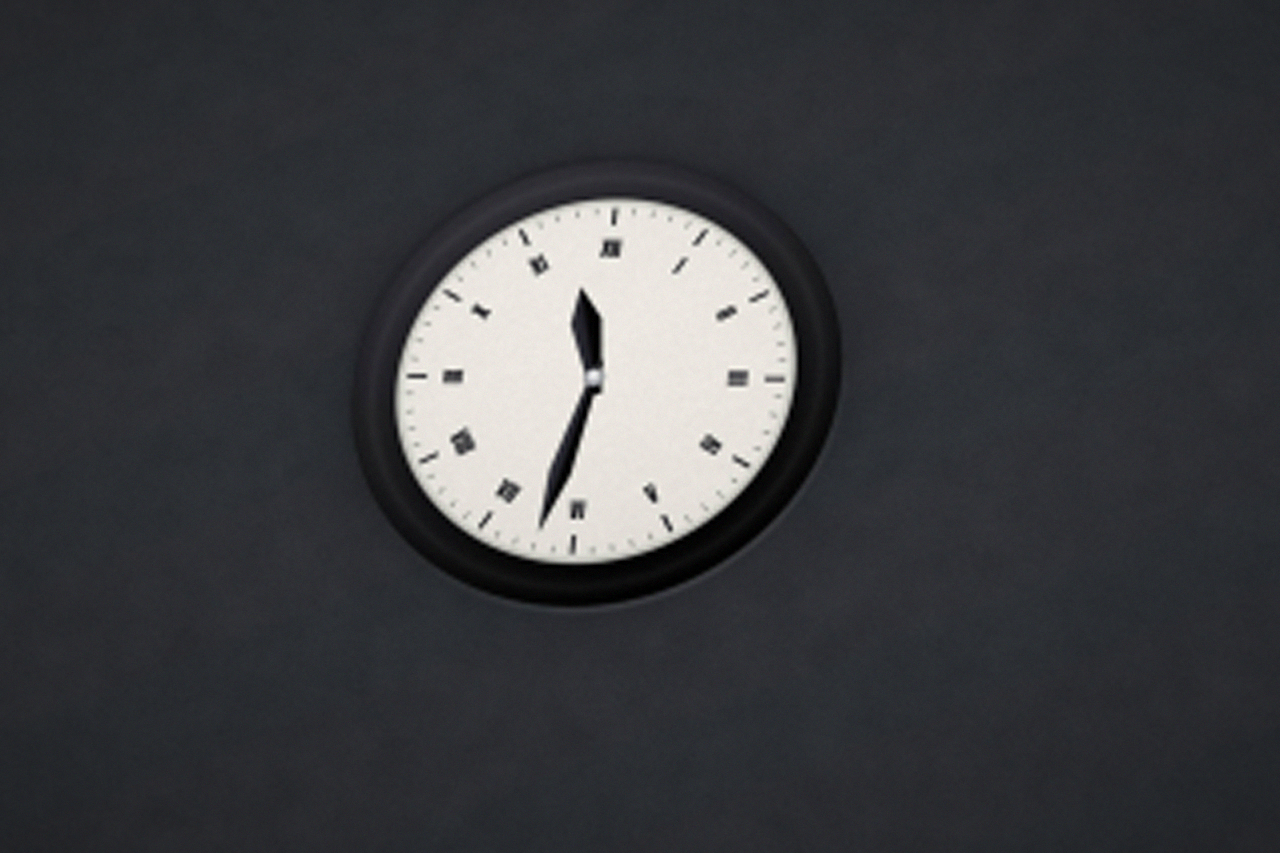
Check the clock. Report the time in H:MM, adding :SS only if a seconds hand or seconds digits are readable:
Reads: 11:32
